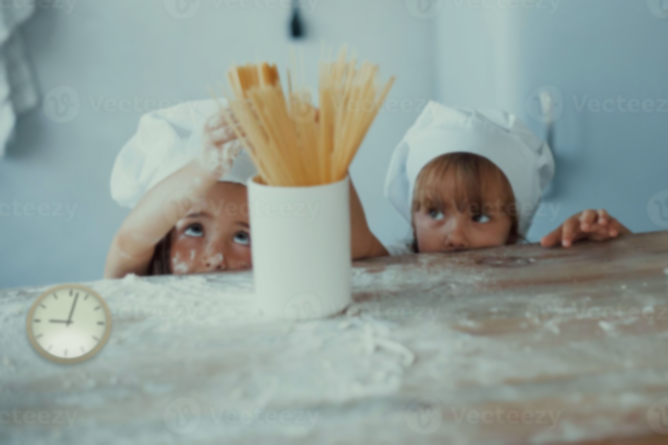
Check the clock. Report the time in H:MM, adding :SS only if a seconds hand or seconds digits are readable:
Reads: 9:02
